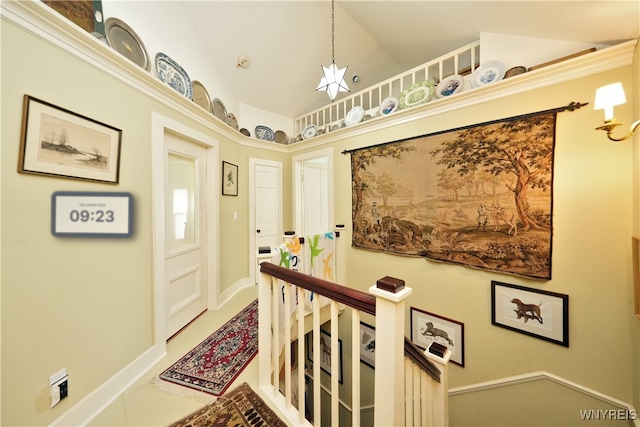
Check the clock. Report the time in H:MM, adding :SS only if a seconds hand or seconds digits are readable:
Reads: 9:23
